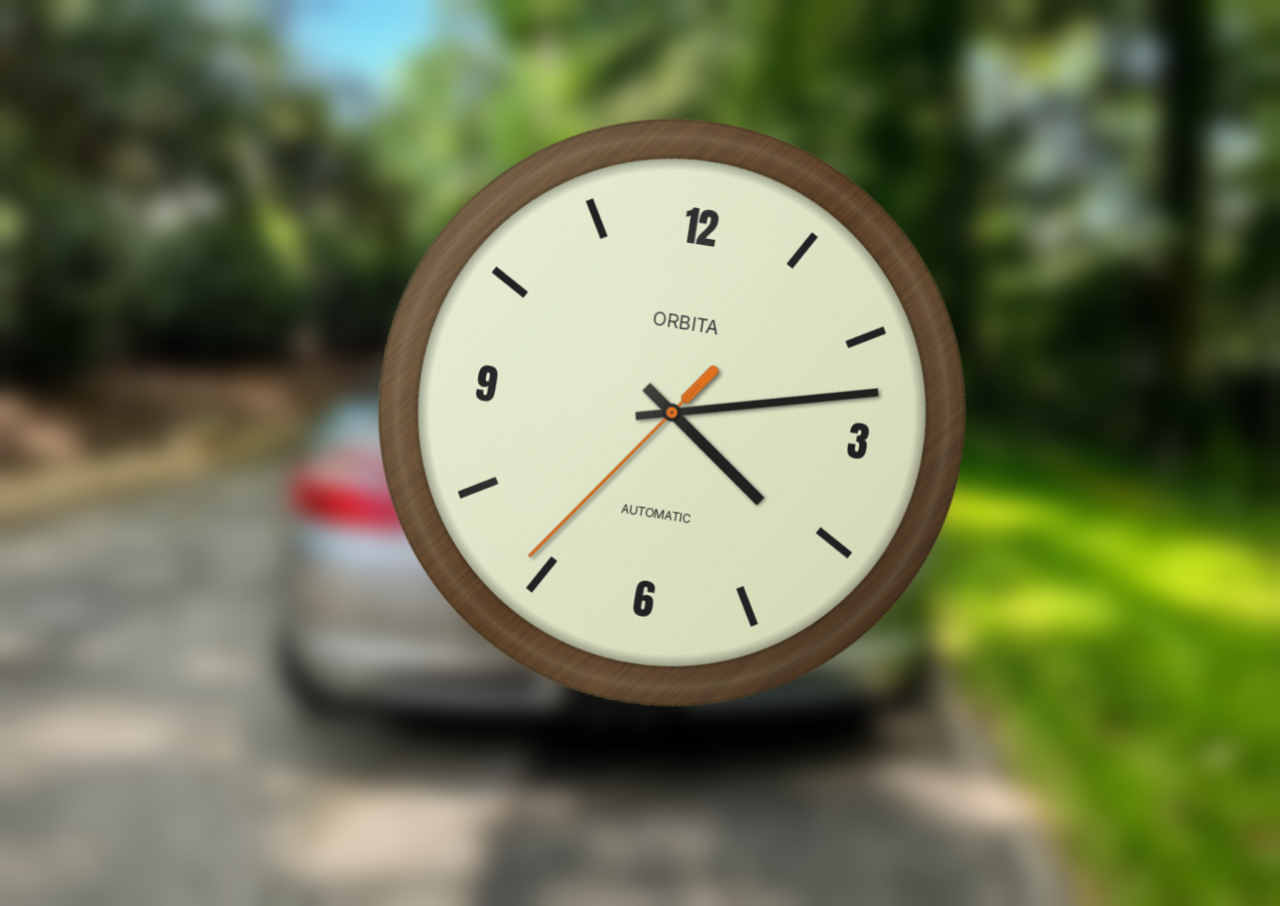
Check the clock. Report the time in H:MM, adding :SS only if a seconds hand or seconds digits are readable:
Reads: 4:12:36
